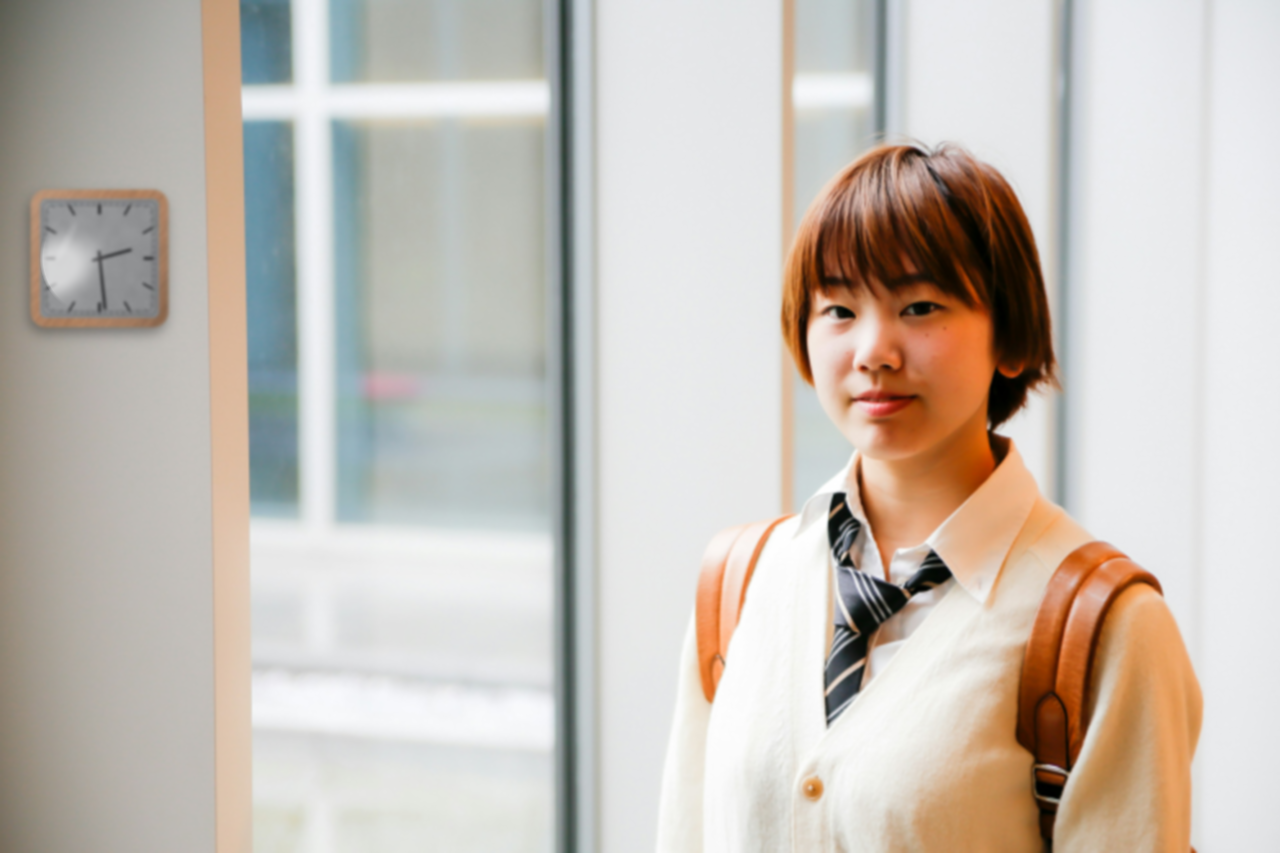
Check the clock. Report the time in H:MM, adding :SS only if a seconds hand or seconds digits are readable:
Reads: 2:29
